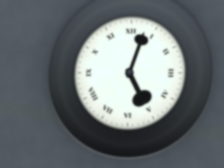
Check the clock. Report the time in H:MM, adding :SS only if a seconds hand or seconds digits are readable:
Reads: 5:03
